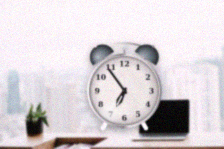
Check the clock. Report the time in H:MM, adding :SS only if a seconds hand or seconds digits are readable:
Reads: 6:54
